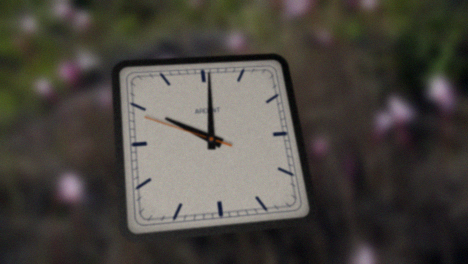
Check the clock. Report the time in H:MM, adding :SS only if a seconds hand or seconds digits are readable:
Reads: 10:00:49
